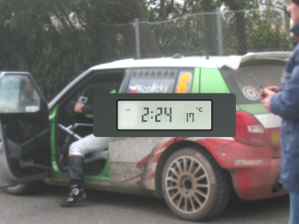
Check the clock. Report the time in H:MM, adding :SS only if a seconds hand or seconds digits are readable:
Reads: 2:24
